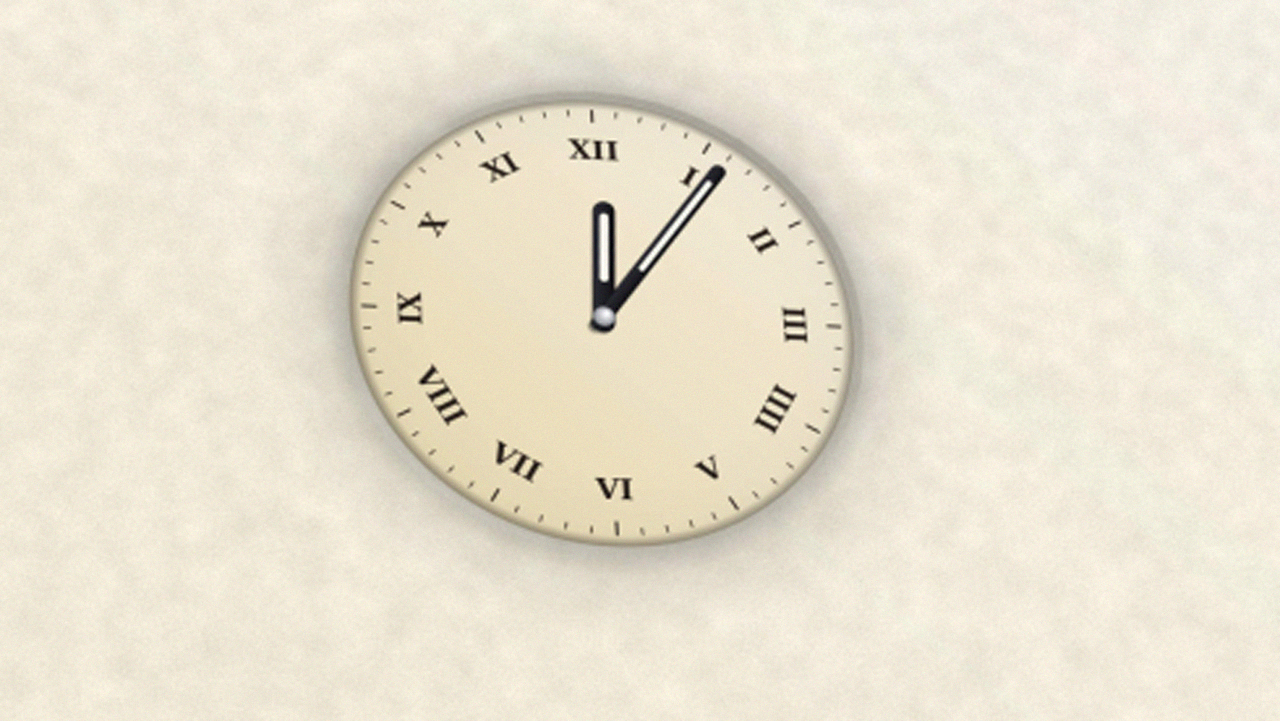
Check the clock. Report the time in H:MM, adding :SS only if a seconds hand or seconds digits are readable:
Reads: 12:06
